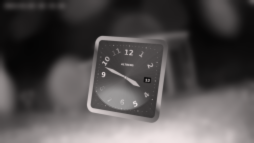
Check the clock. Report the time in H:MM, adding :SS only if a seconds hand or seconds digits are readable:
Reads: 3:48
